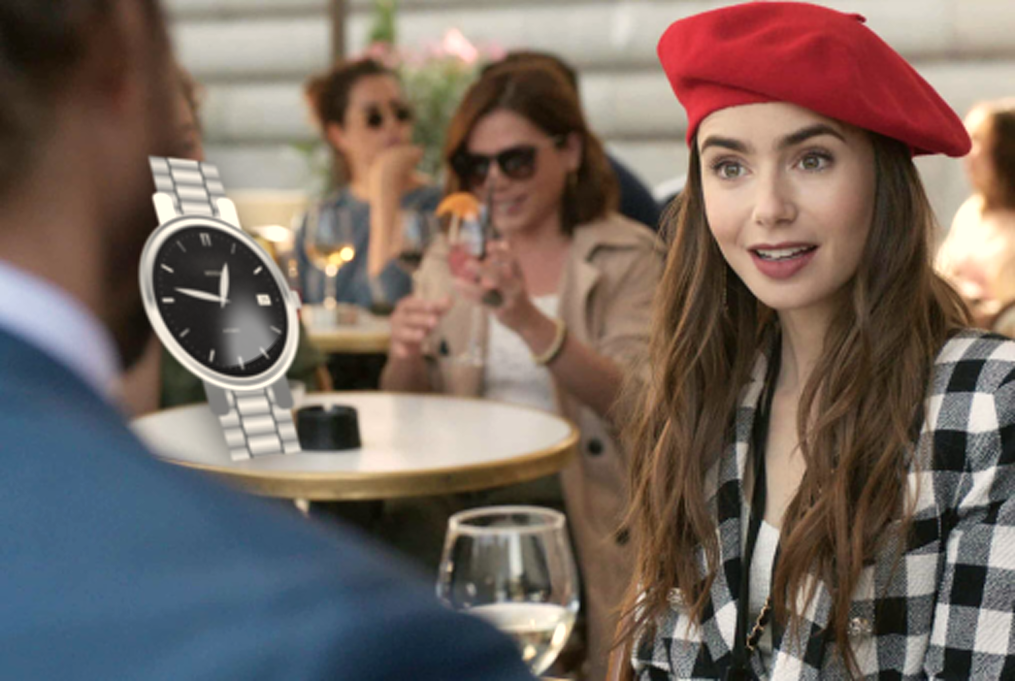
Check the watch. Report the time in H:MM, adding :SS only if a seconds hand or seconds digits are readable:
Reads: 12:47
